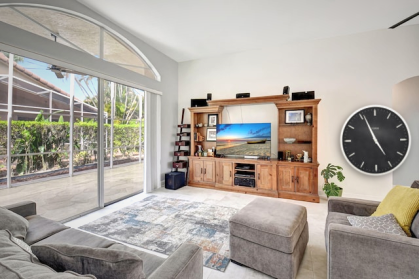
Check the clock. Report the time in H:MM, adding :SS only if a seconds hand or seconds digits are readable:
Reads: 4:56
